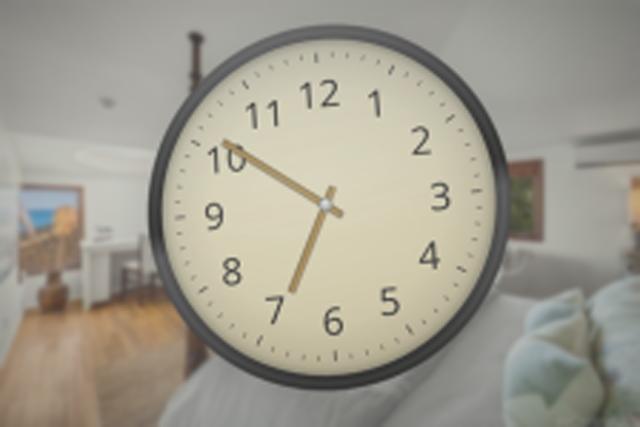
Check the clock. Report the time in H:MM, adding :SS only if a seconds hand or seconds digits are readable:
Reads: 6:51
